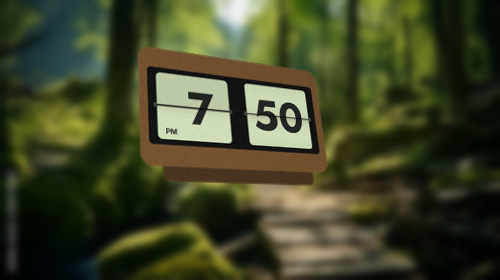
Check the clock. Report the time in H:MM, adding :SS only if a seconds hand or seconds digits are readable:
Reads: 7:50
